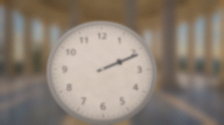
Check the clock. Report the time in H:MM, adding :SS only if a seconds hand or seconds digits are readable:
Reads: 2:11
